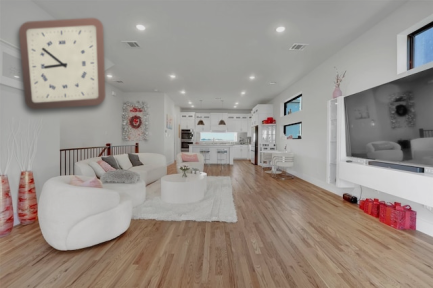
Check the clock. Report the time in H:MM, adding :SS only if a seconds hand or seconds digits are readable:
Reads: 8:52
